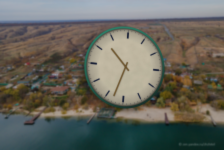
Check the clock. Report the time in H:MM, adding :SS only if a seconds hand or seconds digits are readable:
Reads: 10:33
